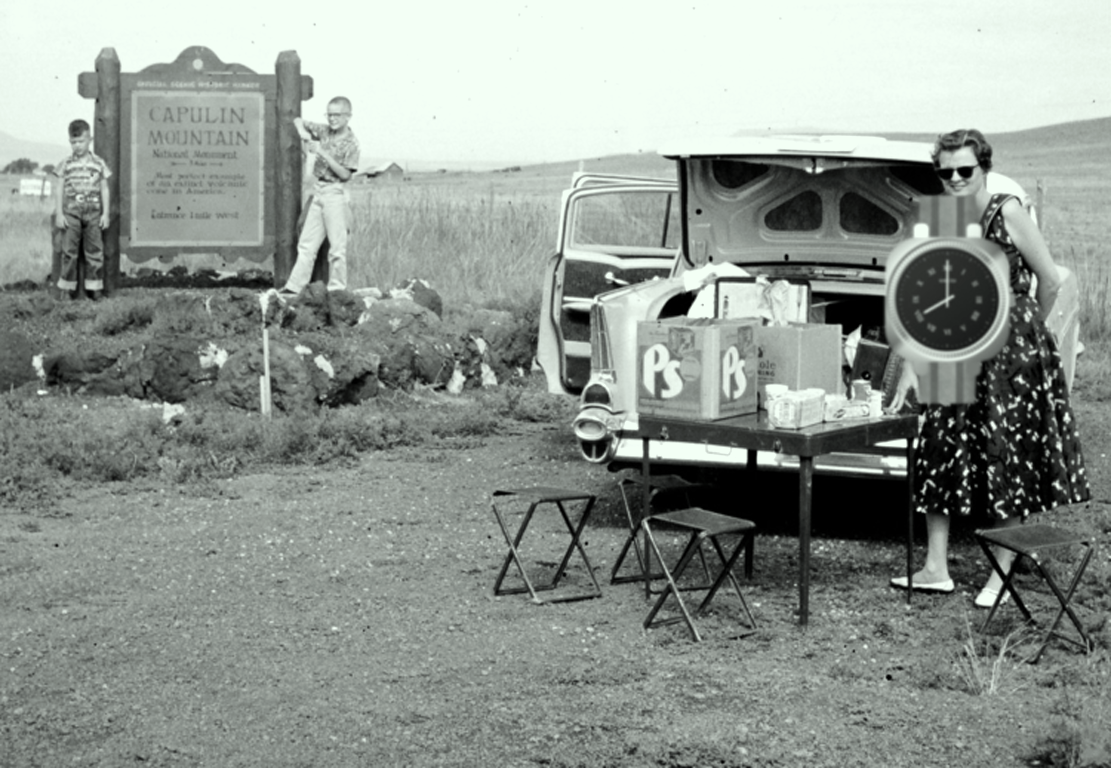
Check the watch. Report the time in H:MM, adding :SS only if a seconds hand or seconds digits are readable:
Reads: 8:00
